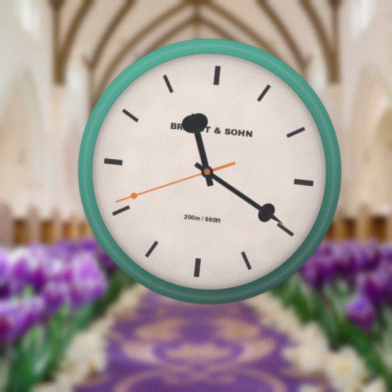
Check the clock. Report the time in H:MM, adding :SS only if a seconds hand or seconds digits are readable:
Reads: 11:19:41
